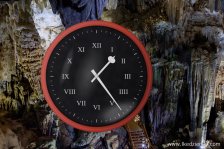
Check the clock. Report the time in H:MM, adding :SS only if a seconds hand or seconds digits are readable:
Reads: 1:24
